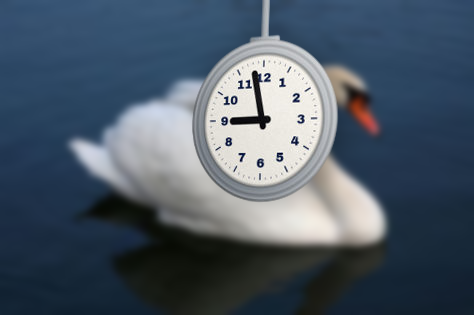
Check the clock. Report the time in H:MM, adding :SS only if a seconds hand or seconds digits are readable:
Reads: 8:58
